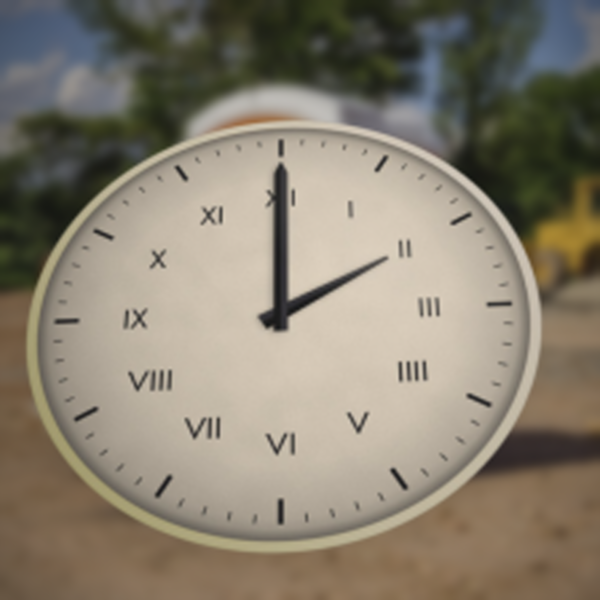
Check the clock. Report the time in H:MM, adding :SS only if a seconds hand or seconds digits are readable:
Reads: 2:00
